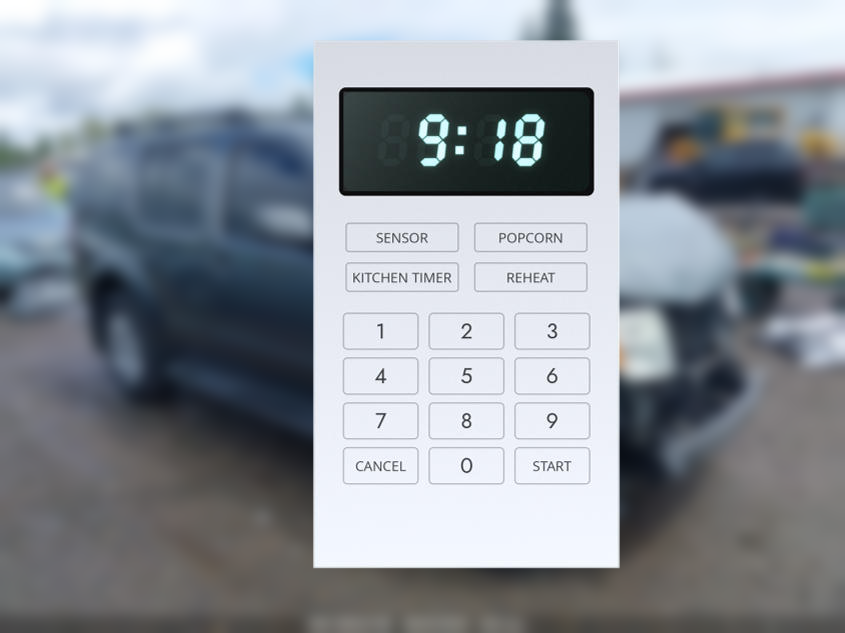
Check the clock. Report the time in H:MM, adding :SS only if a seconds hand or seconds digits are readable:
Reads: 9:18
